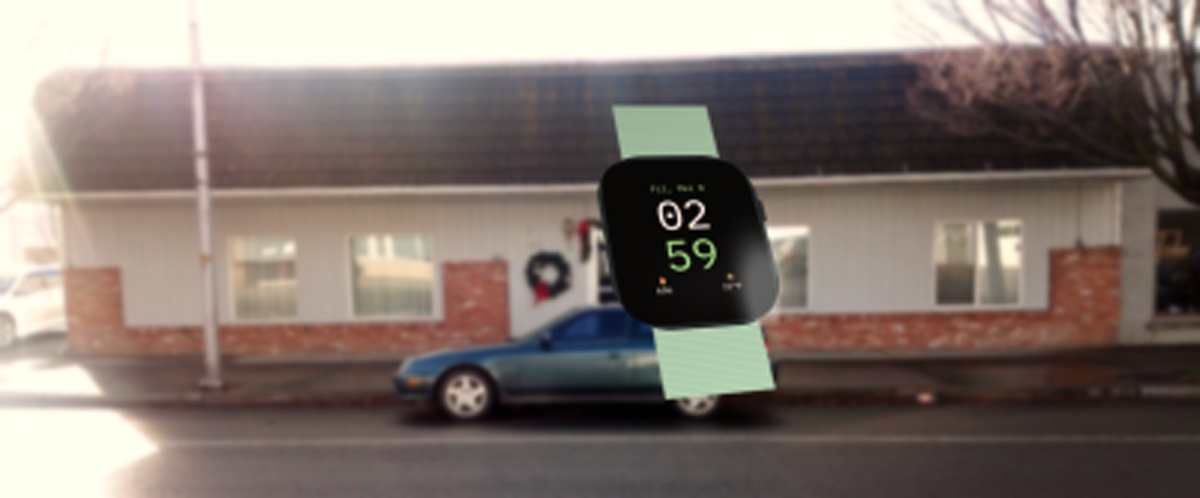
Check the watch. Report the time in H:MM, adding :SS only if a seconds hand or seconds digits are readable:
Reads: 2:59
